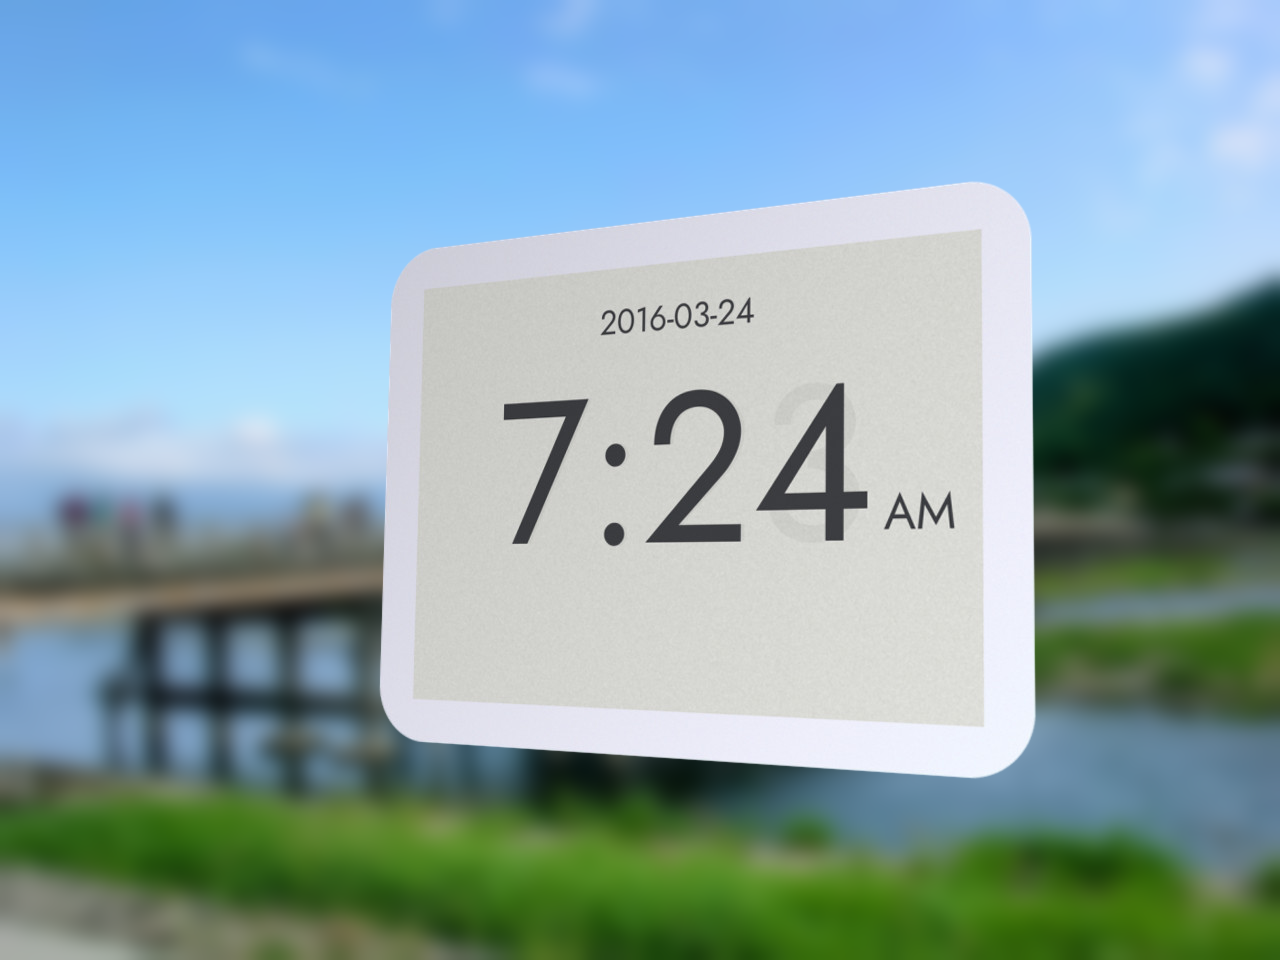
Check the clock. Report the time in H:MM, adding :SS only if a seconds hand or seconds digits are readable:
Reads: 7:24
